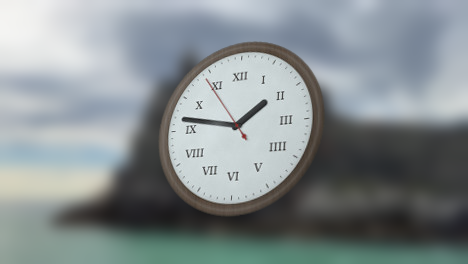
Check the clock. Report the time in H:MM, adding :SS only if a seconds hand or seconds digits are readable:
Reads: 1:46:54
